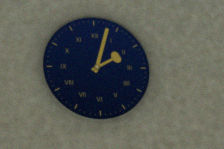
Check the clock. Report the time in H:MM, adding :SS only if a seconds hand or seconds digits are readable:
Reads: 2:03
